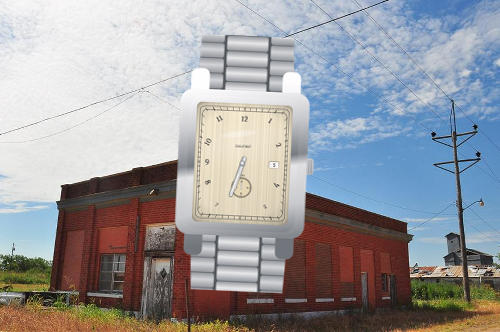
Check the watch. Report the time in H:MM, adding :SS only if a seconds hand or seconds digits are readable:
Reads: 6:33
